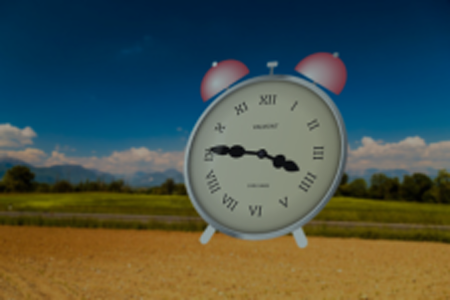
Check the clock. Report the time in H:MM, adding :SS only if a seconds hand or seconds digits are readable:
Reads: 3:46
